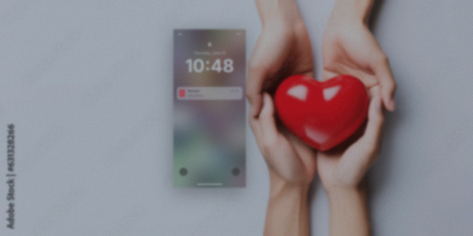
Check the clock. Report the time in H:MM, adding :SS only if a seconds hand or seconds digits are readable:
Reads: 10:48
